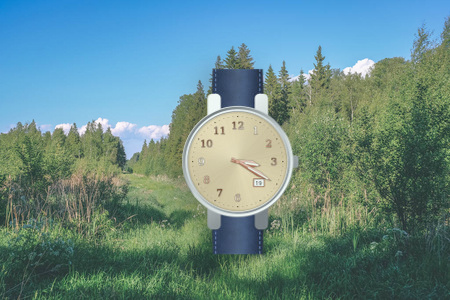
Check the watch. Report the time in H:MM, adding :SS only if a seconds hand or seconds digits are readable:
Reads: 3:20
